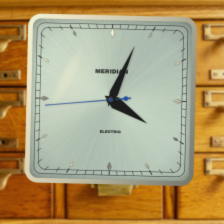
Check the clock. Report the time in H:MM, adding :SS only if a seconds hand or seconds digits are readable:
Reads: 4:03:44
